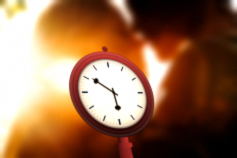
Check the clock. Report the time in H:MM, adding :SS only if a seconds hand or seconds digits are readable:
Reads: 5:51
